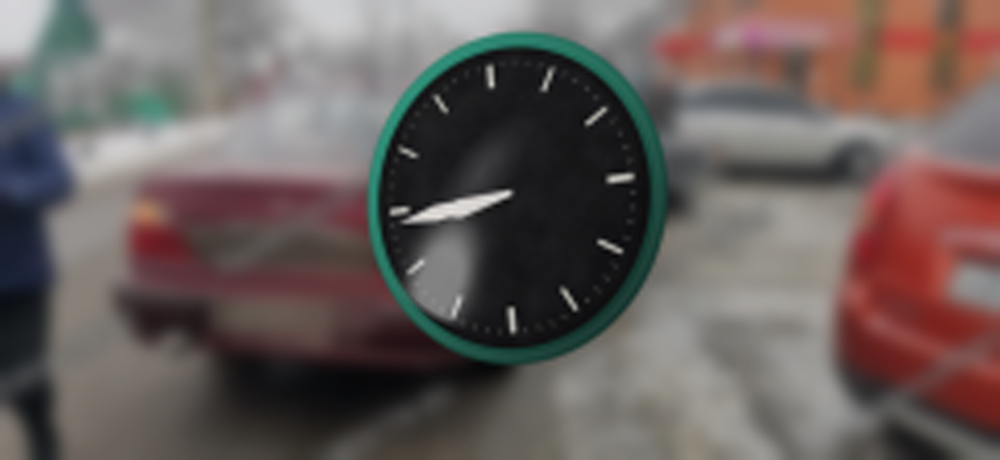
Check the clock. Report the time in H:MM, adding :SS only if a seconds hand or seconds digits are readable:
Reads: 8:44
